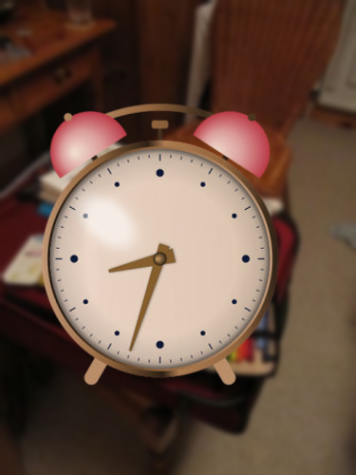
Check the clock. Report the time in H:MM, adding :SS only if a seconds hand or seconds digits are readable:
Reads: 8:33
